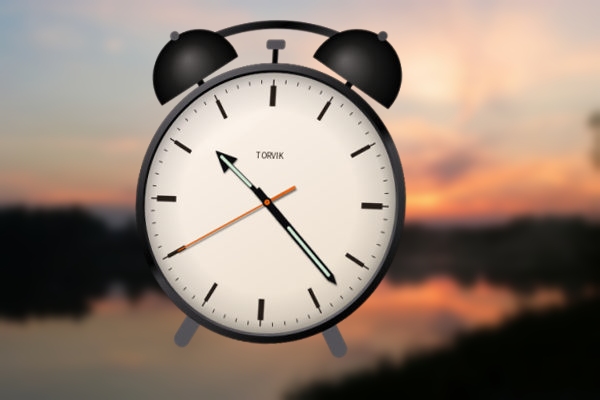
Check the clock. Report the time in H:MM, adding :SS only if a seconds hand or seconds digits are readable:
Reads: 10:22:40
